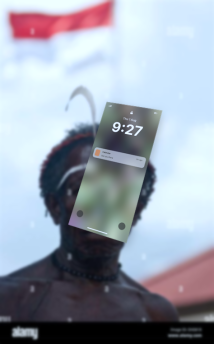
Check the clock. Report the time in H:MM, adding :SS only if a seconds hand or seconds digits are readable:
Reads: 9:27
